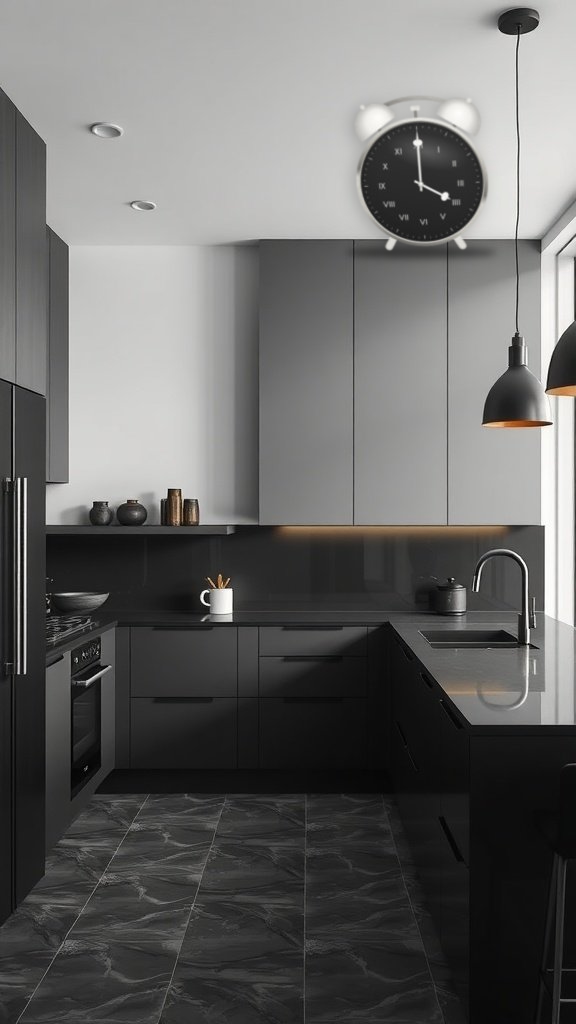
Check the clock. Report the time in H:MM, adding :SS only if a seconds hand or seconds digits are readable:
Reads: 4:00
